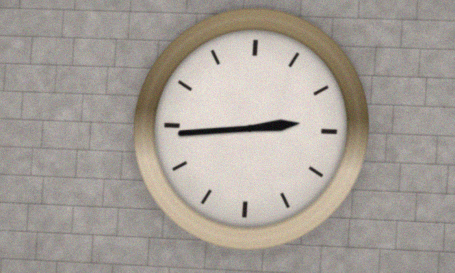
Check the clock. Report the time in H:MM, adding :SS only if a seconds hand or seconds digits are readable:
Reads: 2:44
